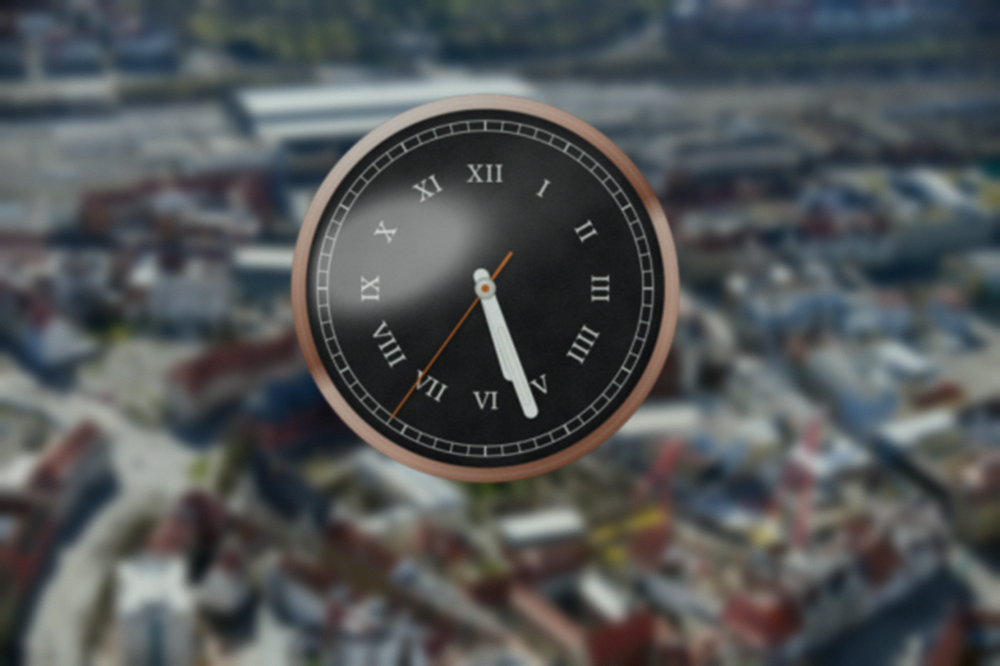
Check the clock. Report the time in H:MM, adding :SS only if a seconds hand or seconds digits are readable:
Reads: 5:26:36
